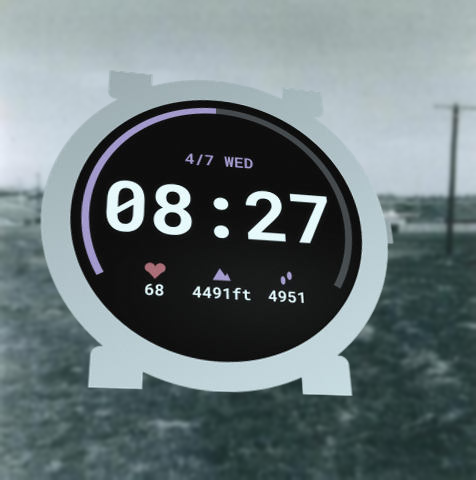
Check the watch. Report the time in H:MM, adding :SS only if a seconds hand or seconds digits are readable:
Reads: 8:27
